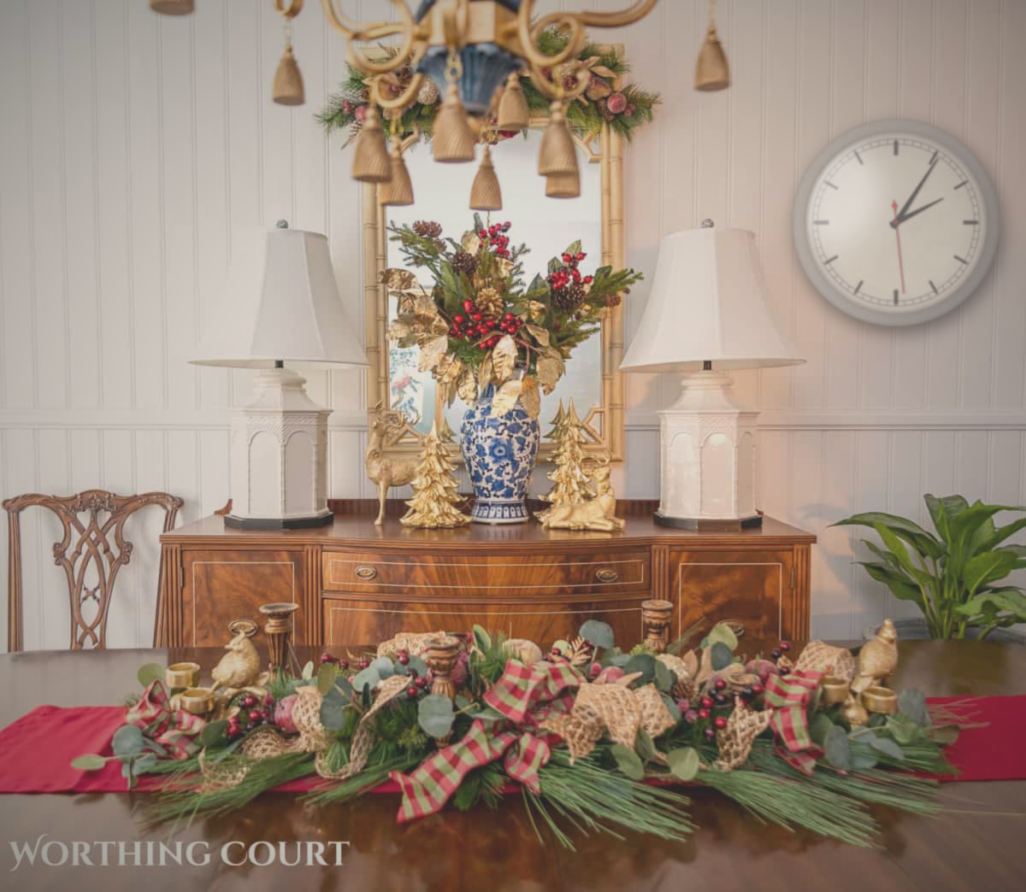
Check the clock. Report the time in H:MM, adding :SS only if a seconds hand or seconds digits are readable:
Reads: 2:05:29
